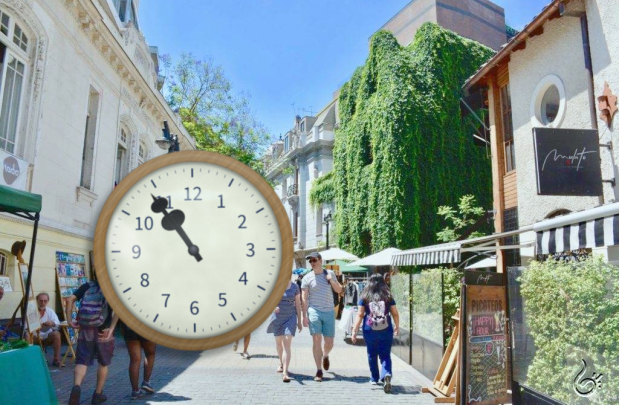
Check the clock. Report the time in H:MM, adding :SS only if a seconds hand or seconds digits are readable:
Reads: 10:54
